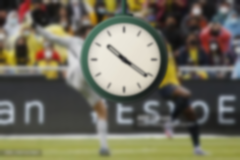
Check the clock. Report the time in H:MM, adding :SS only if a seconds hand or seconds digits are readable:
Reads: 10:21
